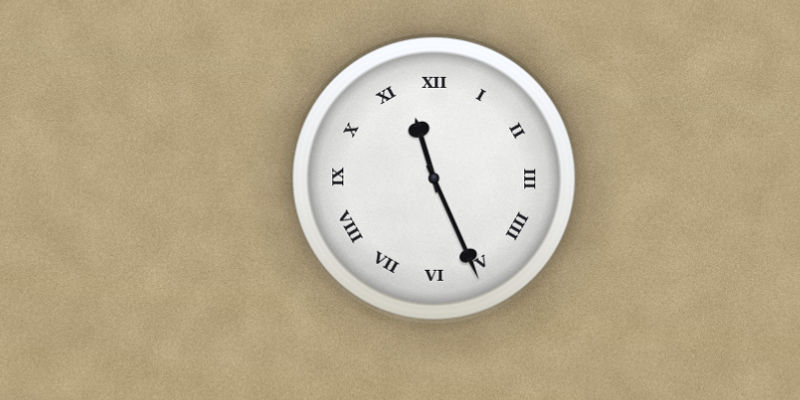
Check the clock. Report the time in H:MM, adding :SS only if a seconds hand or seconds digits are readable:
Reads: 11:26
